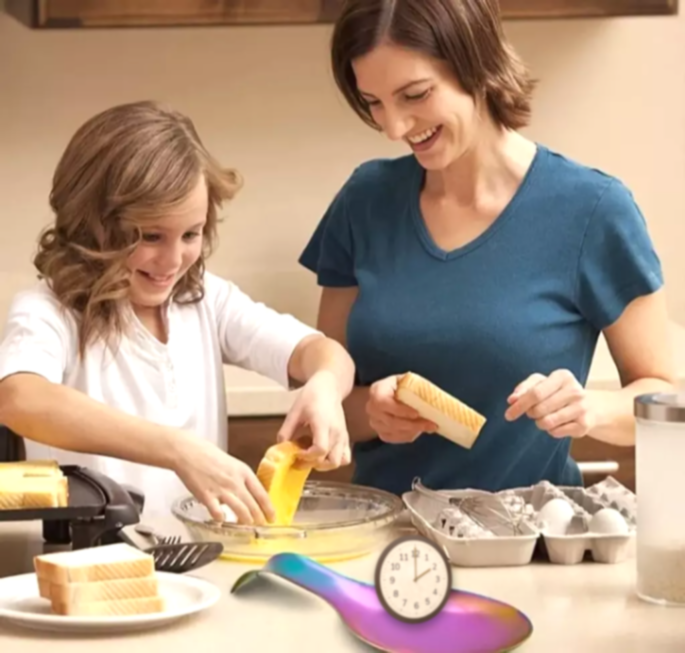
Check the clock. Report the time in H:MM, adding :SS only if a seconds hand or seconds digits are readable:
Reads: 2:00
